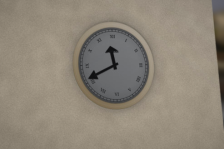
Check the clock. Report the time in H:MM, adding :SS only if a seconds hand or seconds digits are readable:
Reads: 11:41
